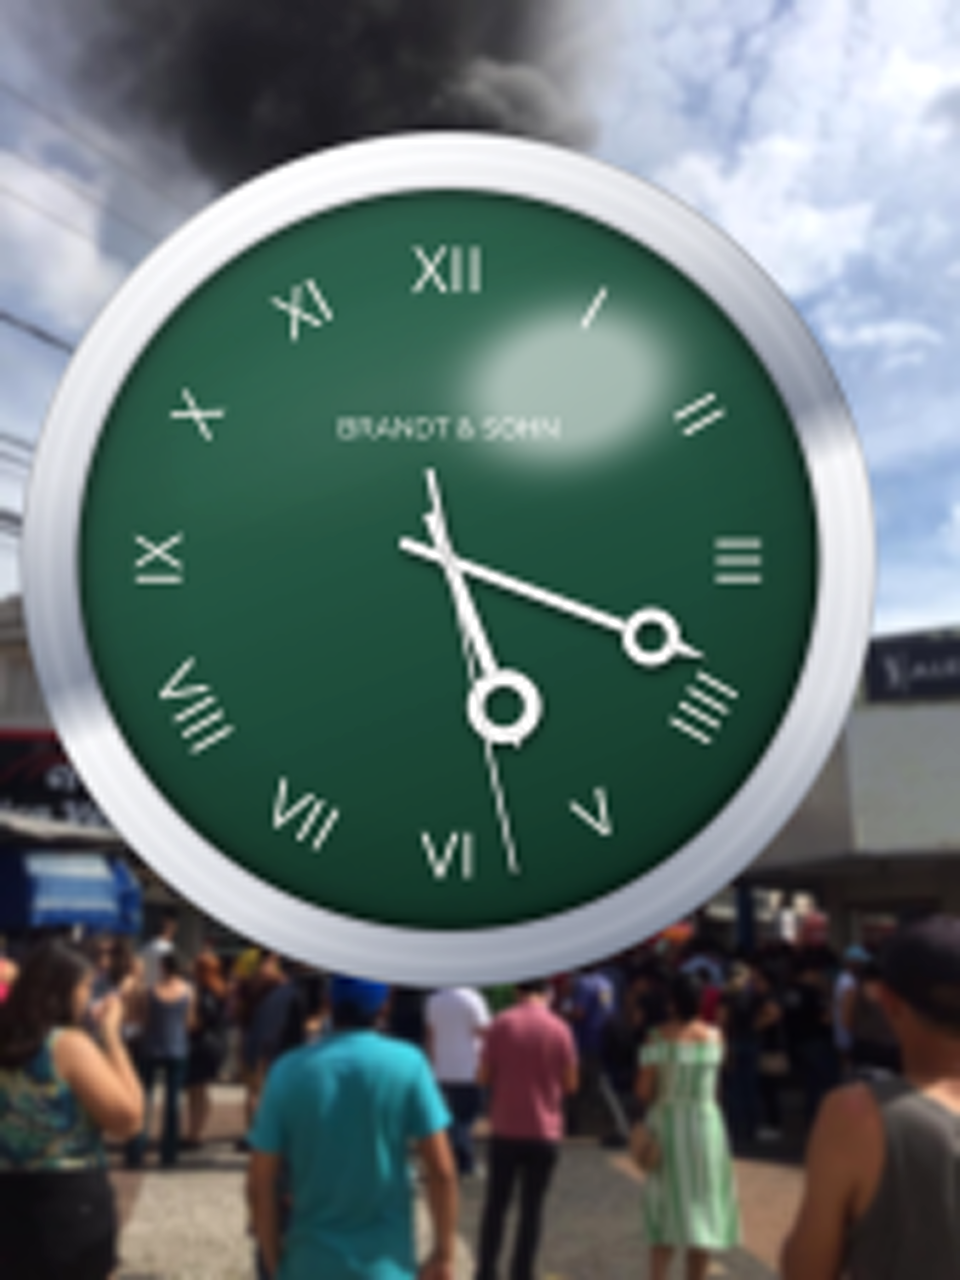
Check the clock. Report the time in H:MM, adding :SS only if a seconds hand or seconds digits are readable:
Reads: 5:18:28
